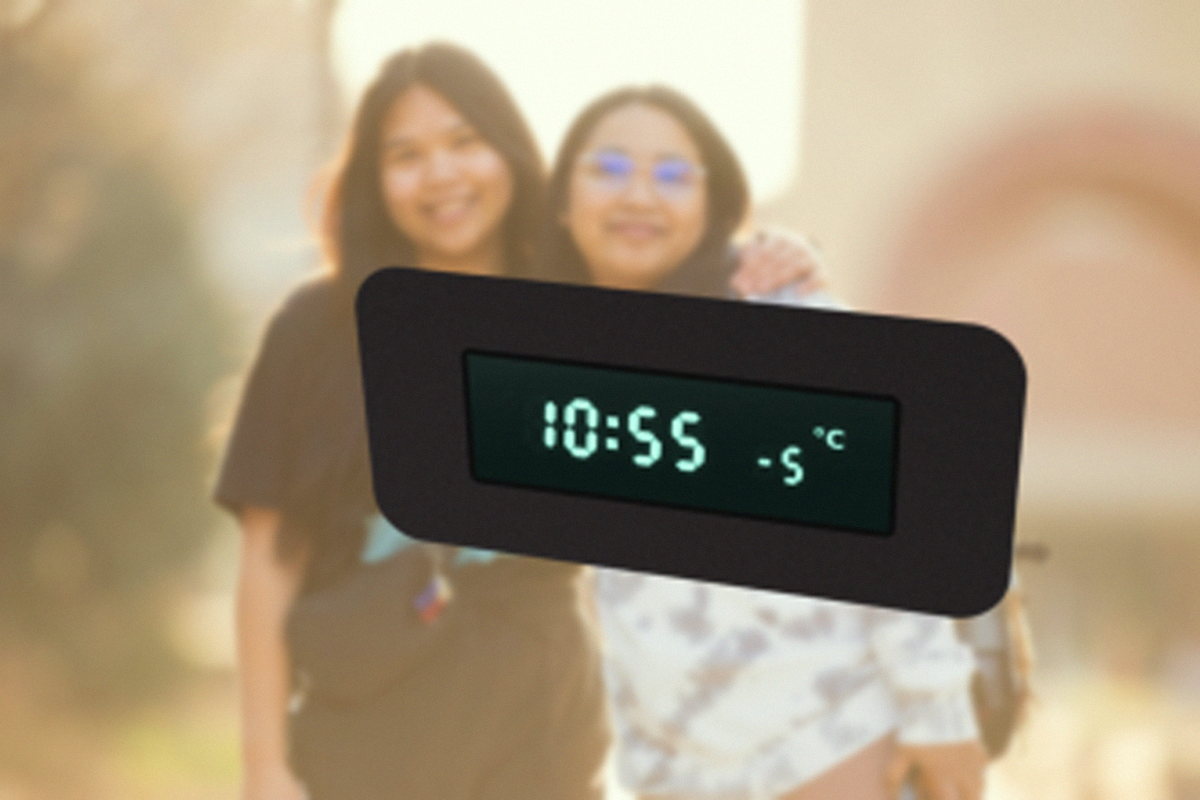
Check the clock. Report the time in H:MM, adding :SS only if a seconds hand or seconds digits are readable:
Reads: 10:55
